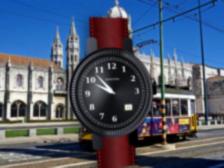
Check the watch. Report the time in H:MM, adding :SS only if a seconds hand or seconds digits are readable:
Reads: 9:53
